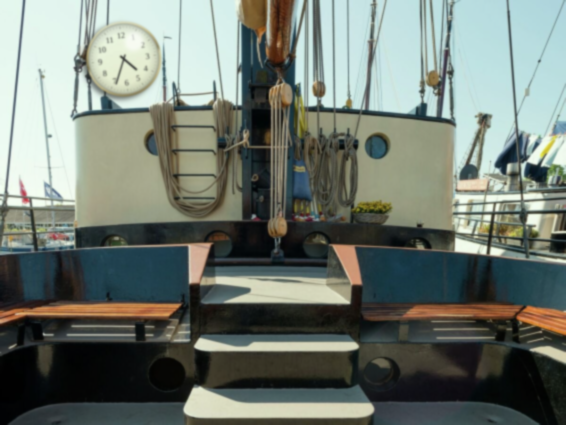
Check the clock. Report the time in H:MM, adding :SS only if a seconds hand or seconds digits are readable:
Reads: 4:34
